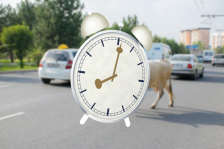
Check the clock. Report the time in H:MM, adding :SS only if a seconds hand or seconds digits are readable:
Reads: 8:01
